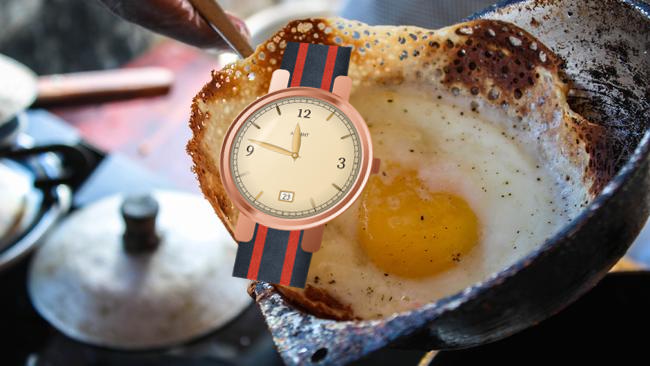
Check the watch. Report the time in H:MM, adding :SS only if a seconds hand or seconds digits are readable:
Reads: 11:47
